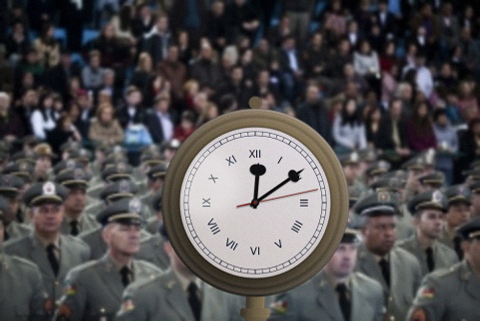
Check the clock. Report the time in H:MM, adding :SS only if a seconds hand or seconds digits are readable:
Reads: 12:09:13
